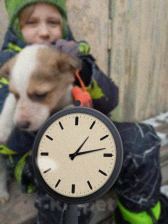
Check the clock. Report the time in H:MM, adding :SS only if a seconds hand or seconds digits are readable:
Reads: 1:13
